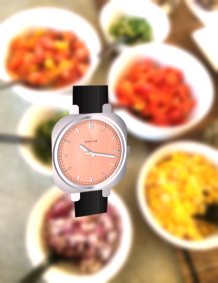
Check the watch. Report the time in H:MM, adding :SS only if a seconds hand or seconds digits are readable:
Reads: 10:17
